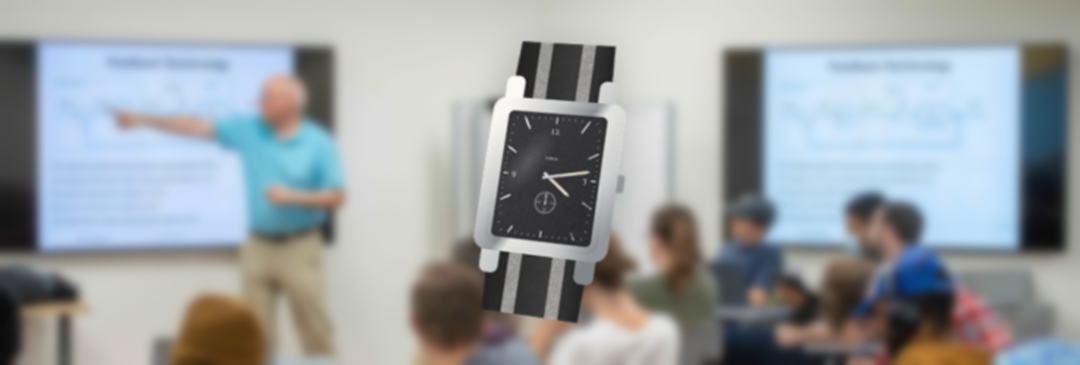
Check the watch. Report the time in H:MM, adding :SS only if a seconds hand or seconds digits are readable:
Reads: 4:13
